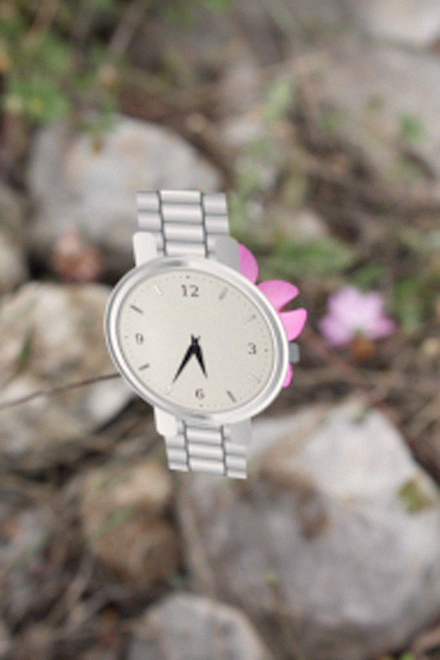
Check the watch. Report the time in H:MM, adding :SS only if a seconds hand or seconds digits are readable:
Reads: 5:35
